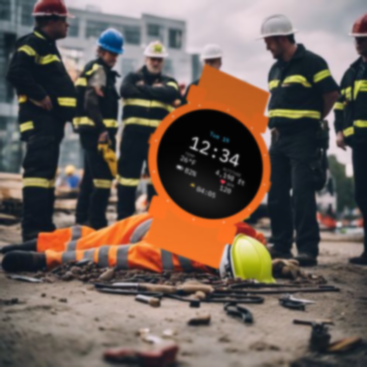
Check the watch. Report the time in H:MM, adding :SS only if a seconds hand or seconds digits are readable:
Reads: 12:34
